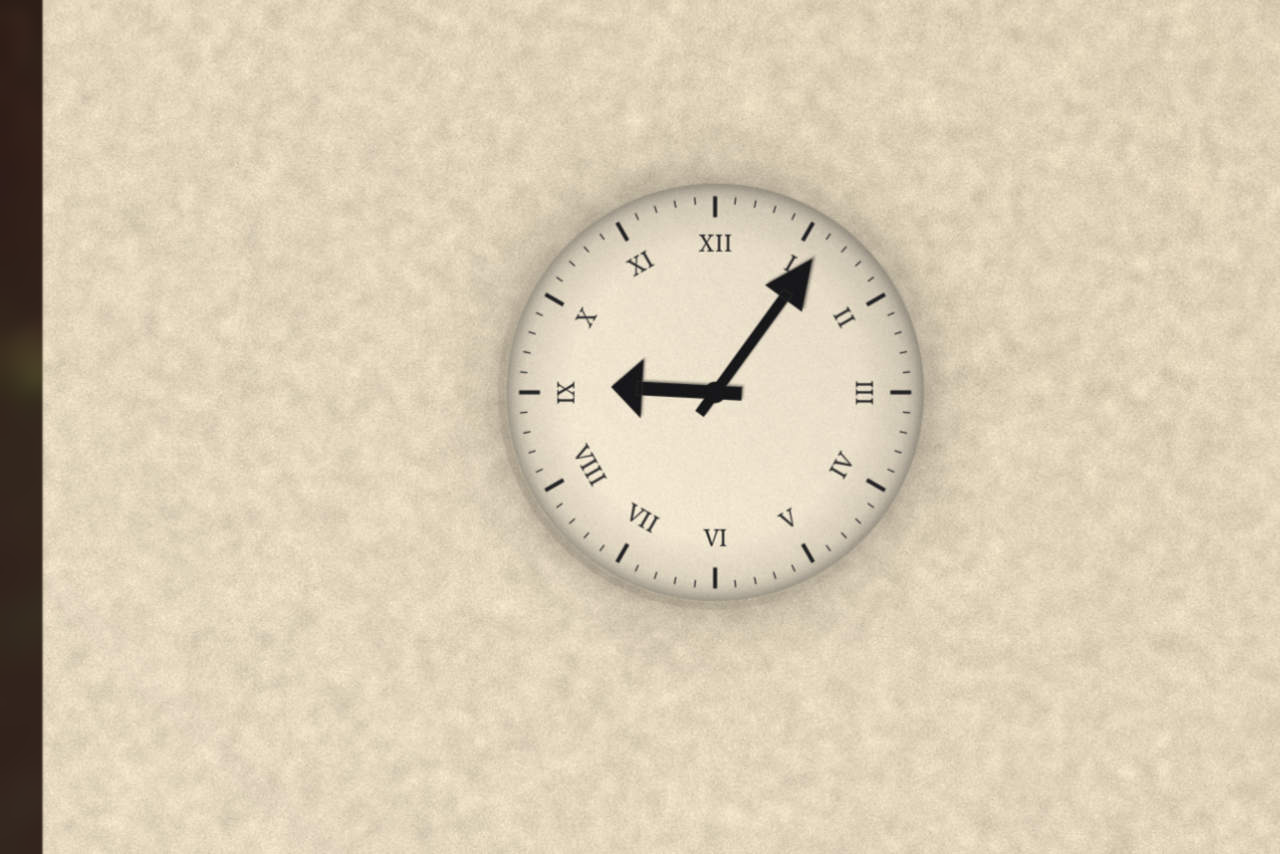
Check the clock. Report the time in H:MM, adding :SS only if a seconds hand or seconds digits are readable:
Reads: 9:06
